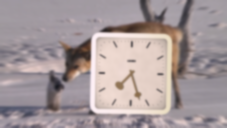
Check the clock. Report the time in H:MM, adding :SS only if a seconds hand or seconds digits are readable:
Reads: 7:27
